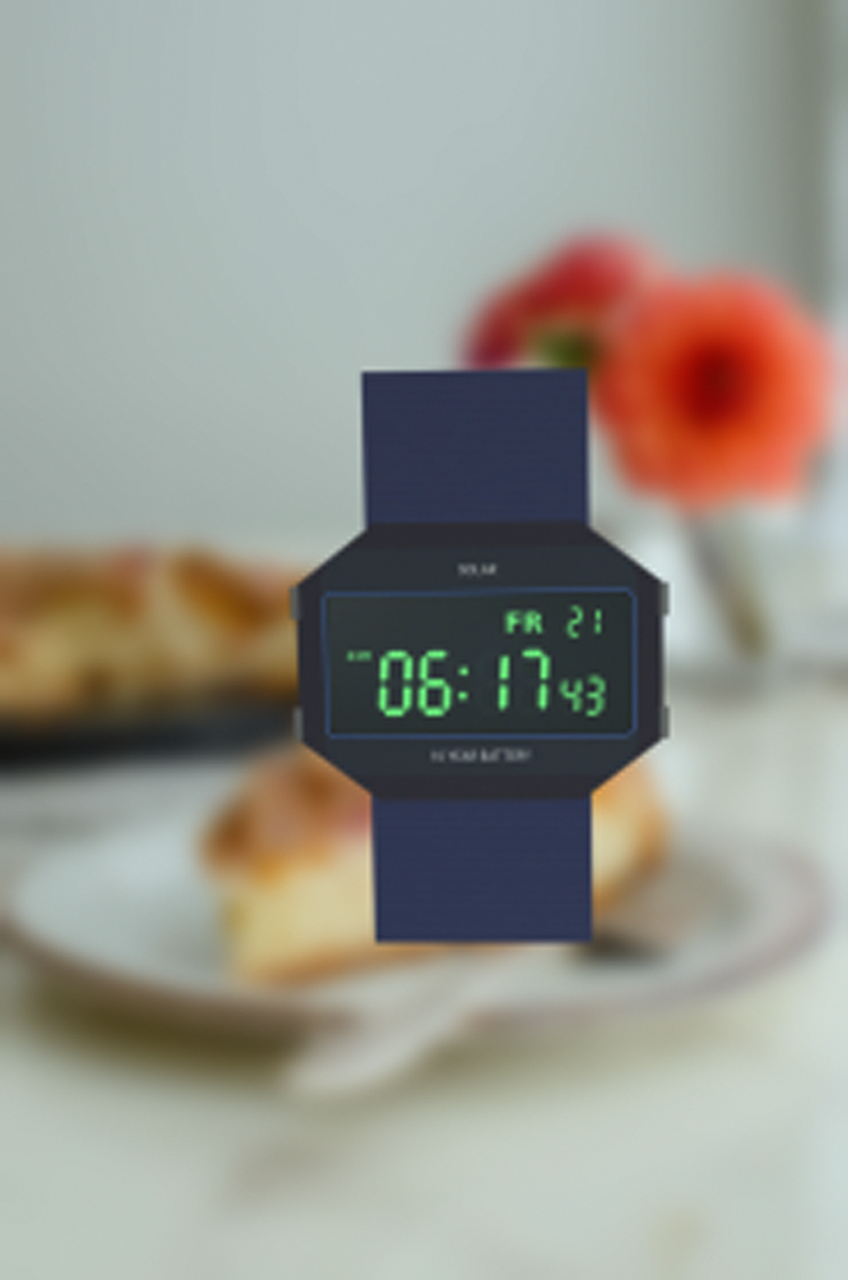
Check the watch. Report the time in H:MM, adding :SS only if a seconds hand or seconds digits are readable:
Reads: 6:17:43
